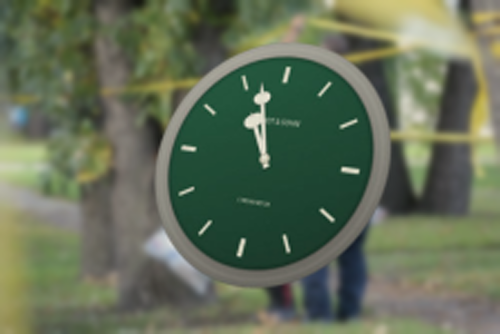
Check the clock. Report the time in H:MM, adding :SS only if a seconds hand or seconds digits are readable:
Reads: 10:57
